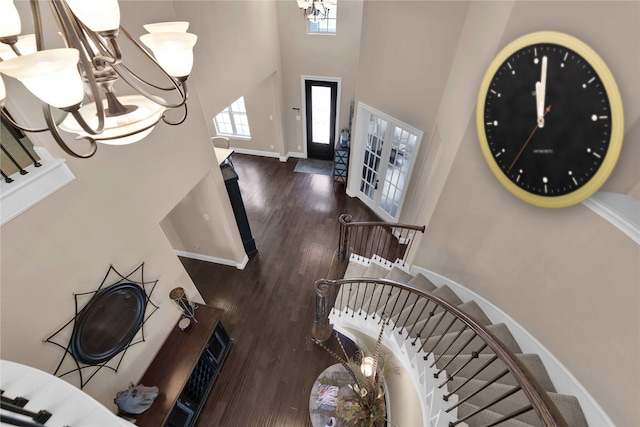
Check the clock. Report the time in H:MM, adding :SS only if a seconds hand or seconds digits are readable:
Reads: 12:01:37
